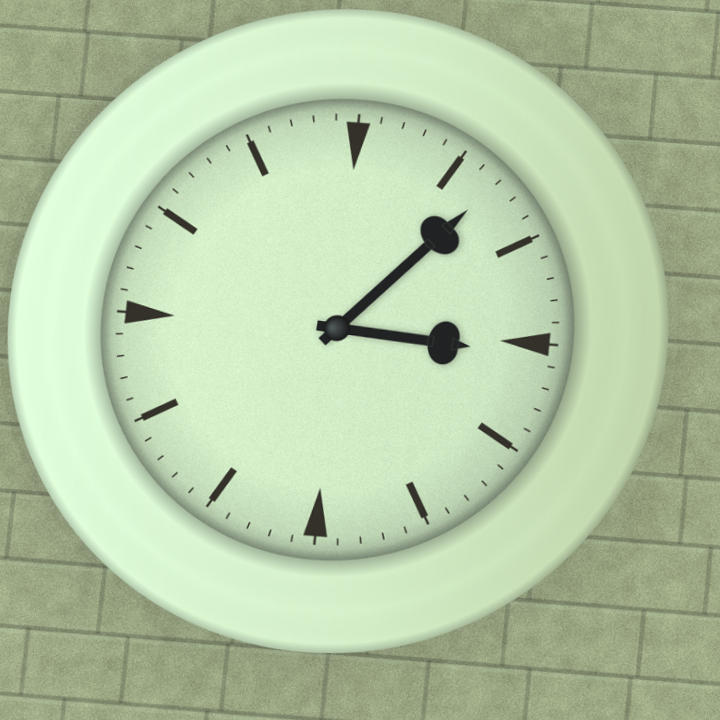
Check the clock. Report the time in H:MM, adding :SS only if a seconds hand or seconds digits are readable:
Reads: 3:07
